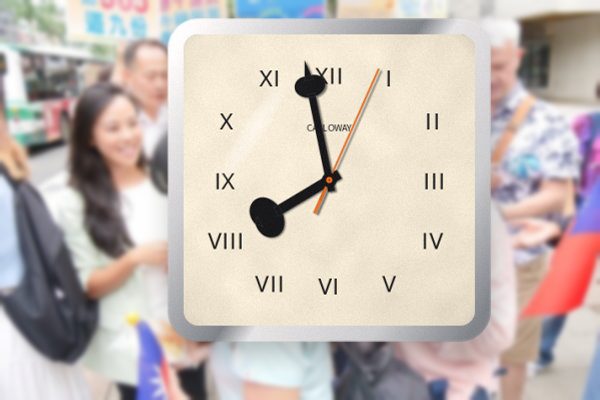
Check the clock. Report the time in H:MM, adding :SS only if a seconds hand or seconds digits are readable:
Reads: 7:58:04
